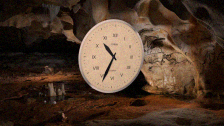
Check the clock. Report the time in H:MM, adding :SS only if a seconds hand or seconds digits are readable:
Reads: 10:34
